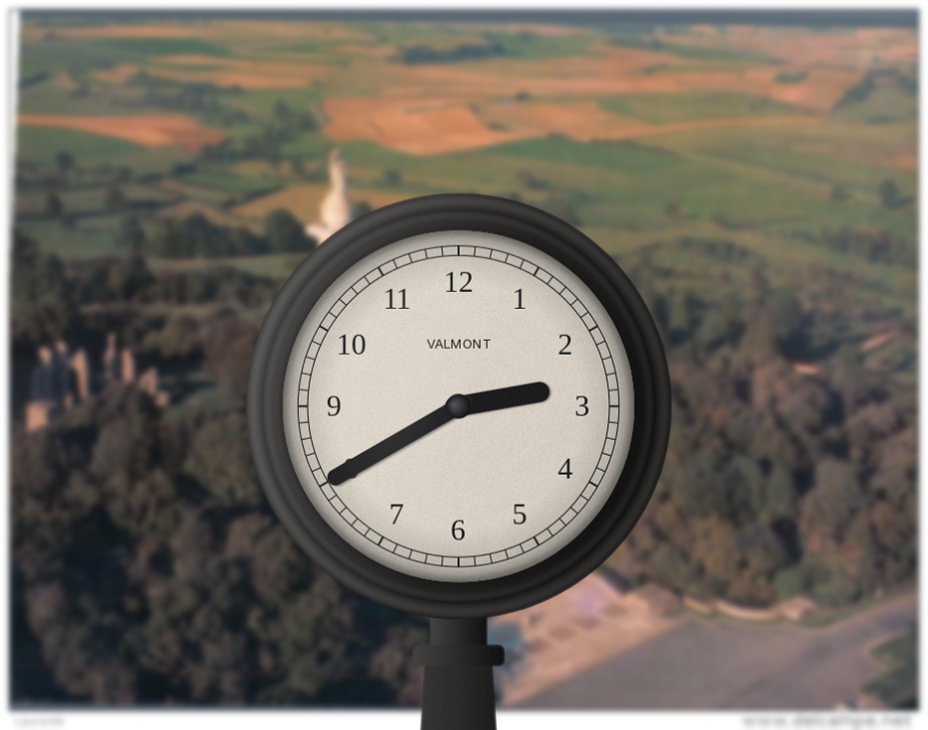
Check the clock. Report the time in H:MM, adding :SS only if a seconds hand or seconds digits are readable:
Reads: 2:40
